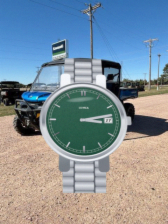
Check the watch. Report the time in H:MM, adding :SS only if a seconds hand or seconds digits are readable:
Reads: 3:13
